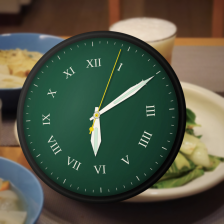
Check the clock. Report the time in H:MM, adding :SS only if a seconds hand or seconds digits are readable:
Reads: 6:10:04
